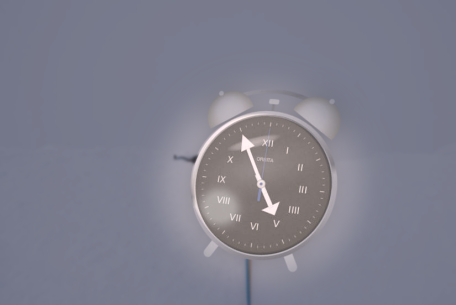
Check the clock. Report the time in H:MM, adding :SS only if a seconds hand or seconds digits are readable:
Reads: 4:55:00
